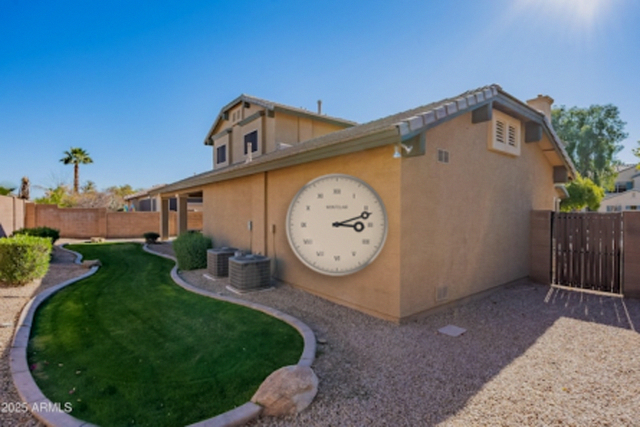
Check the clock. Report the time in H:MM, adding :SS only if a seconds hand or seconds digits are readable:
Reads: 3:12
